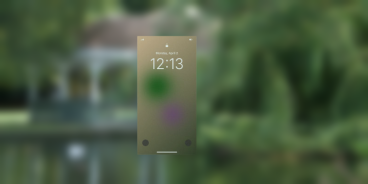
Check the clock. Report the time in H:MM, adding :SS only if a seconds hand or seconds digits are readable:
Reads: 12:13
